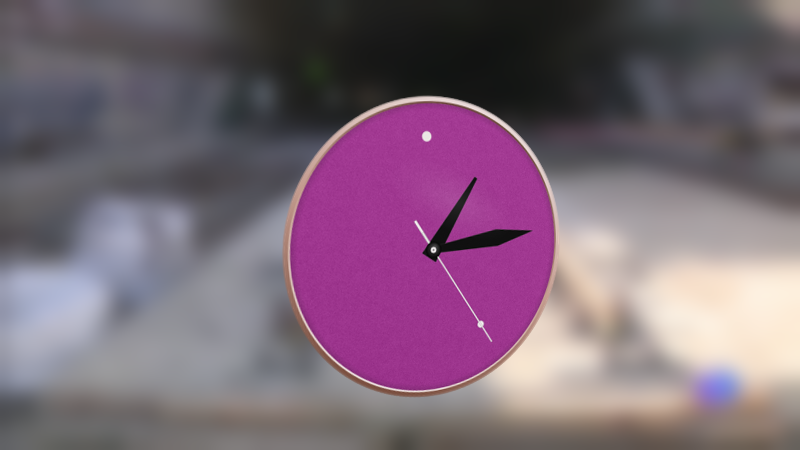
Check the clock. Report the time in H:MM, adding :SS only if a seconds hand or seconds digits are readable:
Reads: 1:14:25
